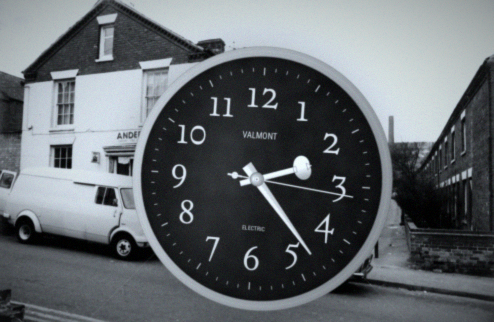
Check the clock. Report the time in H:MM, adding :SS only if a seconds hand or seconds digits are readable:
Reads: 2:23:16
